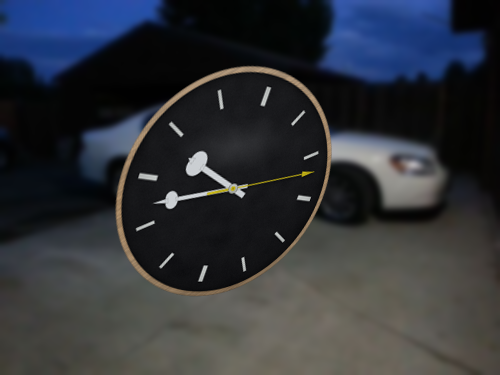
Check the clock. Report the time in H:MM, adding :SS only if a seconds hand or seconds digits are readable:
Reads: 9:42:12
